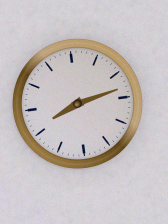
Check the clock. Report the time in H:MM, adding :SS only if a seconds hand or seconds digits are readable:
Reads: 8:13
